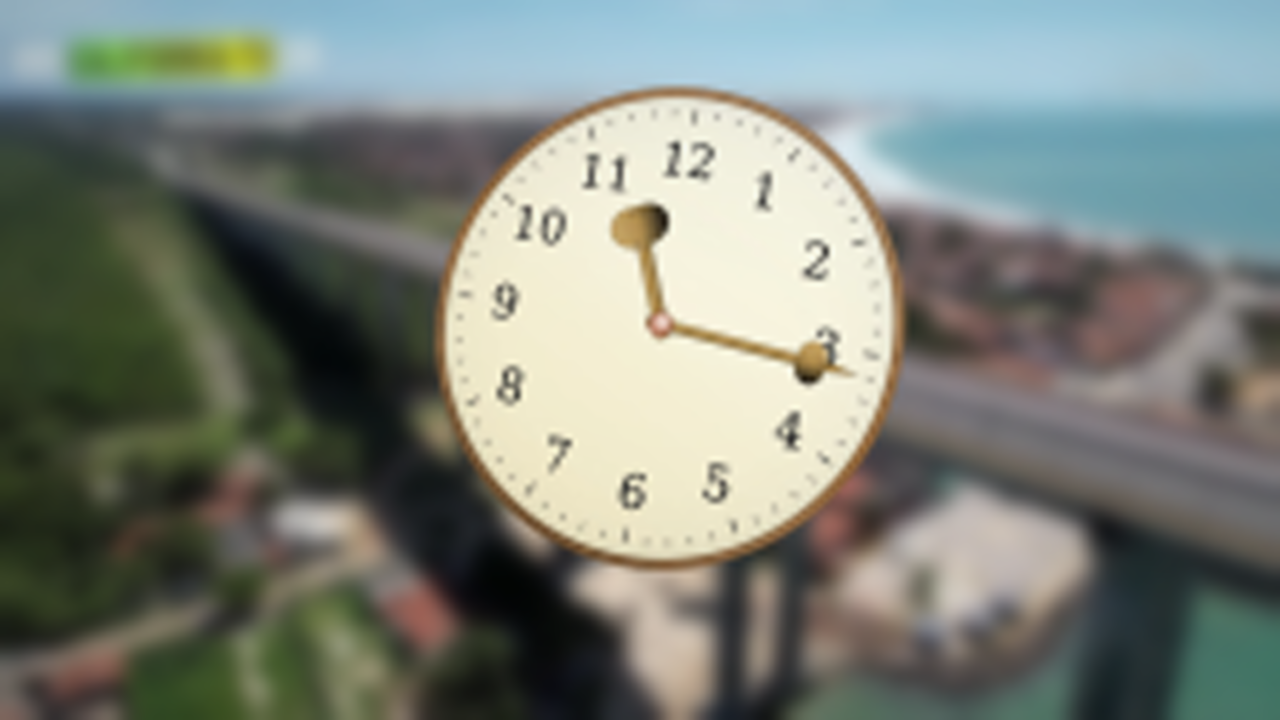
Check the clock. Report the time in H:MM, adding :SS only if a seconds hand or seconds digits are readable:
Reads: 11:16
